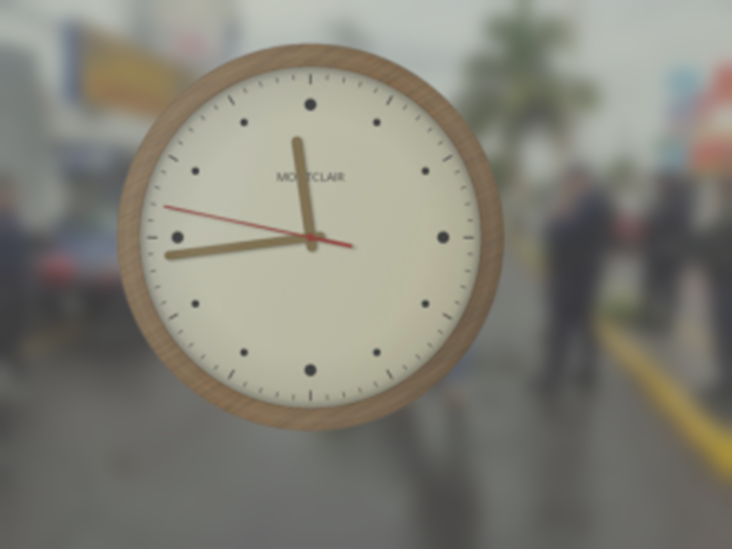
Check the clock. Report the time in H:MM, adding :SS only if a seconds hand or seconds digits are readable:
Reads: 11:43:47
